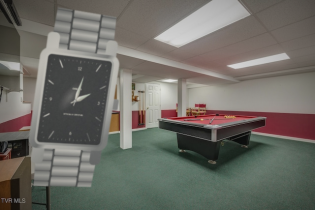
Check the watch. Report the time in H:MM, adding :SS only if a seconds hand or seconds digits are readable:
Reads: 2:02
